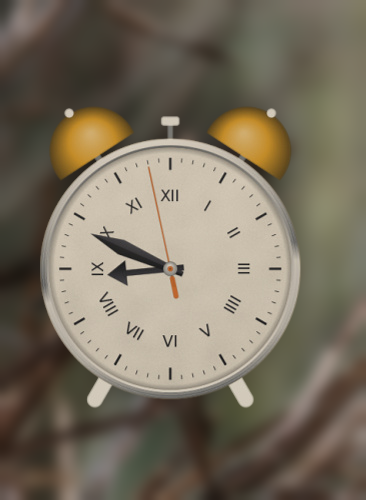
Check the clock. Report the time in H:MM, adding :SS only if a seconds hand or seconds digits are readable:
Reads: 8:48:58
